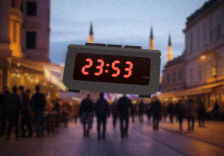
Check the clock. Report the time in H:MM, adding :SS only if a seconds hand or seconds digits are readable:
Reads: 23:53
